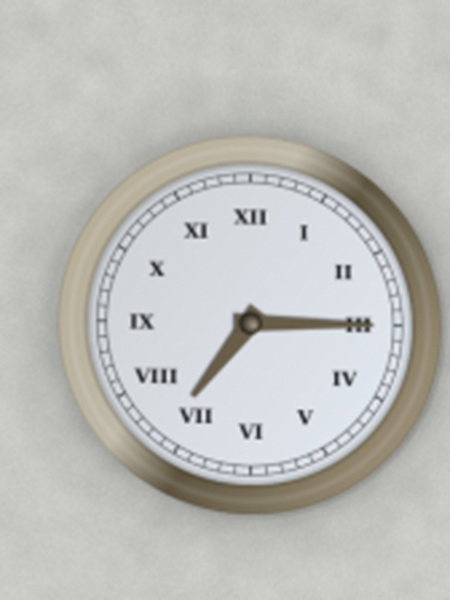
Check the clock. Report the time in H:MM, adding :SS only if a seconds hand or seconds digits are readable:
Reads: 7:15
